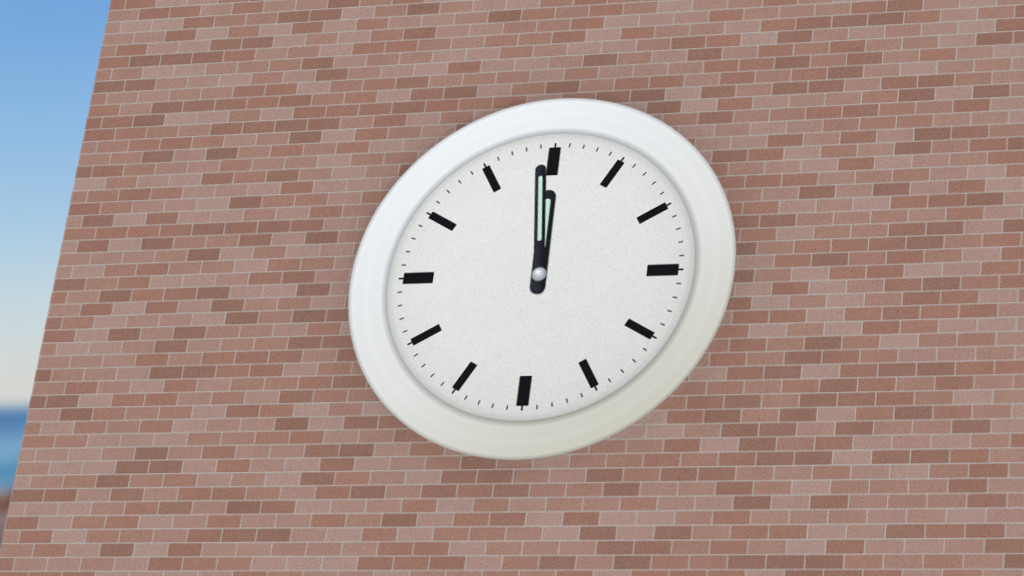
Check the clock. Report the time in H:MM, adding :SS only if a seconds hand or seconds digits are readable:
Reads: 11:59
